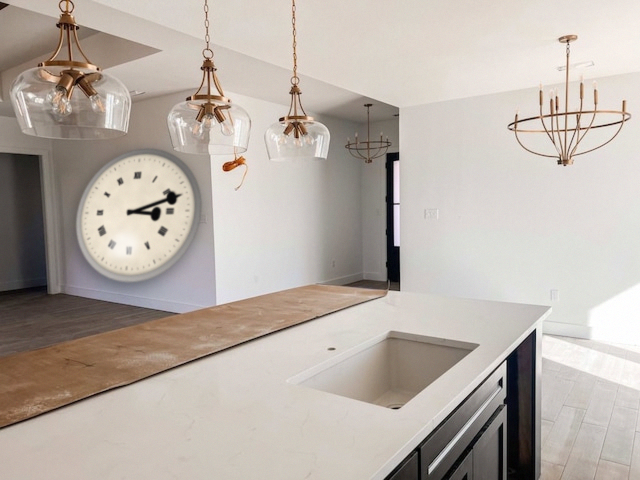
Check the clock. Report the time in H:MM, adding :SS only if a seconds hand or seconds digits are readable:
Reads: 3:12
